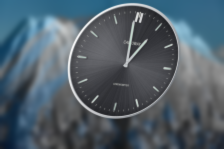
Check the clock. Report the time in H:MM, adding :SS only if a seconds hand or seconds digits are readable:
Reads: 12:59
